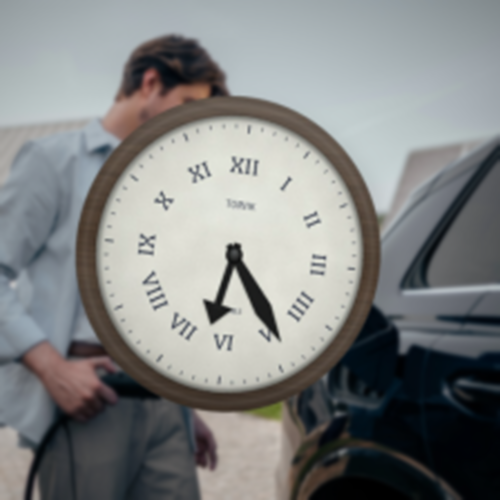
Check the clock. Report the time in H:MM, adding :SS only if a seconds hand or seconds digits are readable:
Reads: 6:24
